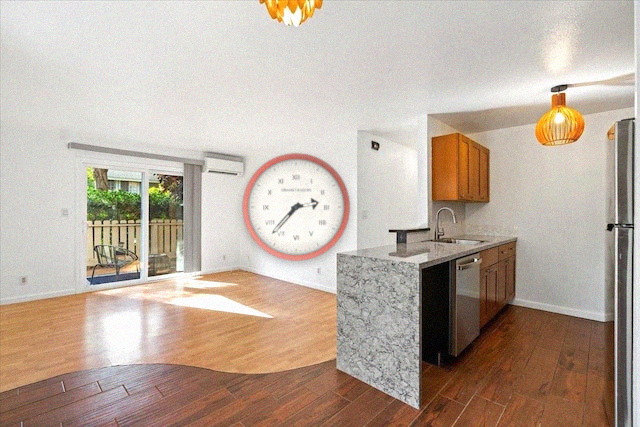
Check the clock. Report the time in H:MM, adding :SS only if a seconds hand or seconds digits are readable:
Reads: 2:37
